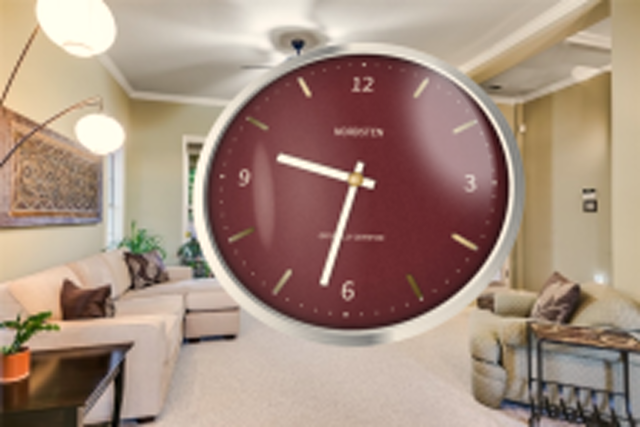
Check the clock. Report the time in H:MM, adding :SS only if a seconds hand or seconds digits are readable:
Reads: 9:32
